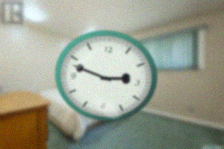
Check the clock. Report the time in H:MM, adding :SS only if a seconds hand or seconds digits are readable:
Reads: 2:48
